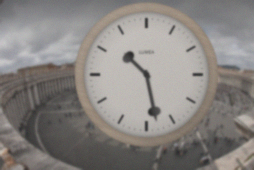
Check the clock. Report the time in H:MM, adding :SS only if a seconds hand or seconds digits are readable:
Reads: 10:28
